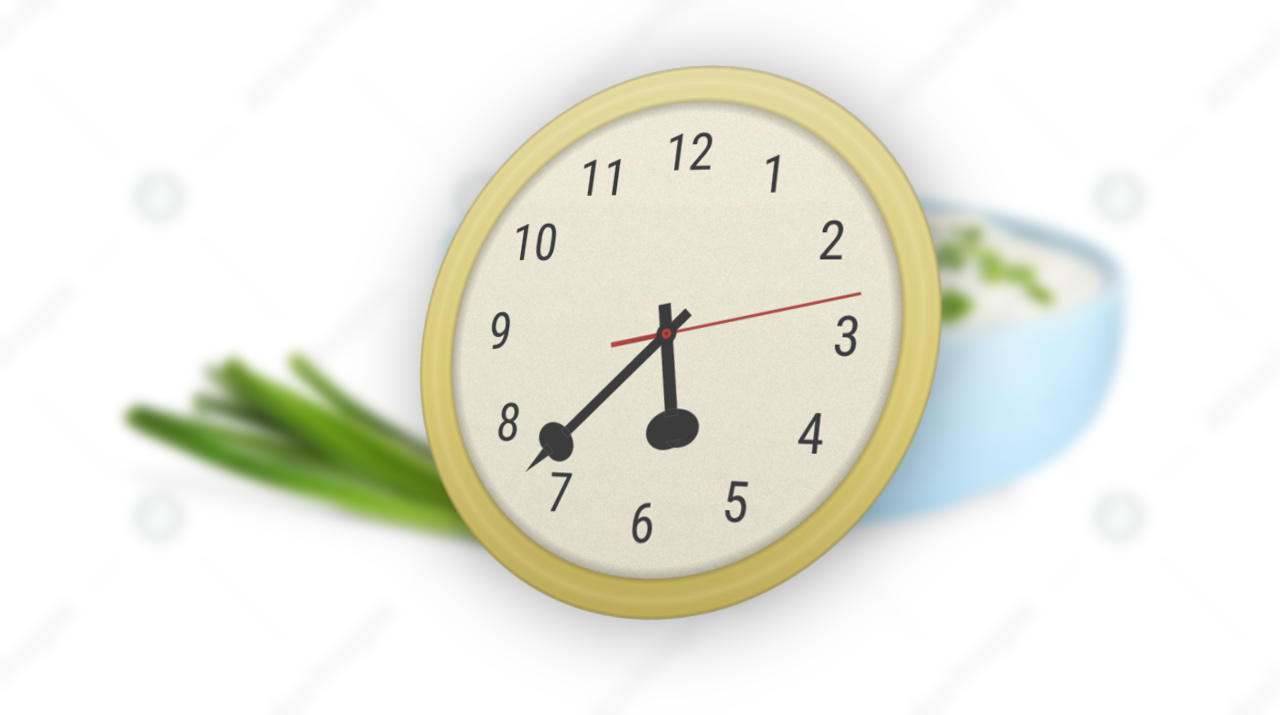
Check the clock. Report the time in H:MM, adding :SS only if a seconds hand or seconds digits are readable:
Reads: 5:37:13
